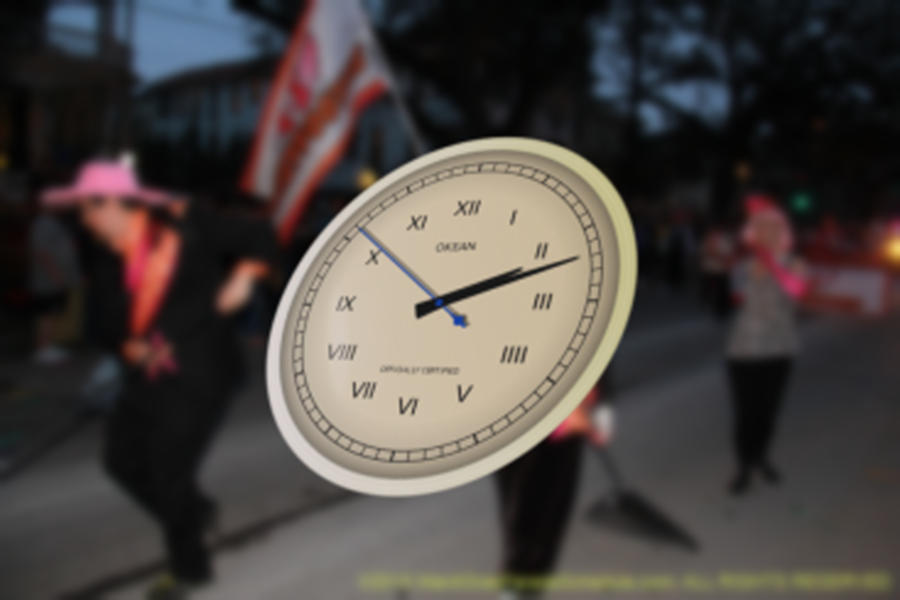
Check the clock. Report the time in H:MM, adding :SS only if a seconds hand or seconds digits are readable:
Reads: 2:11:51
